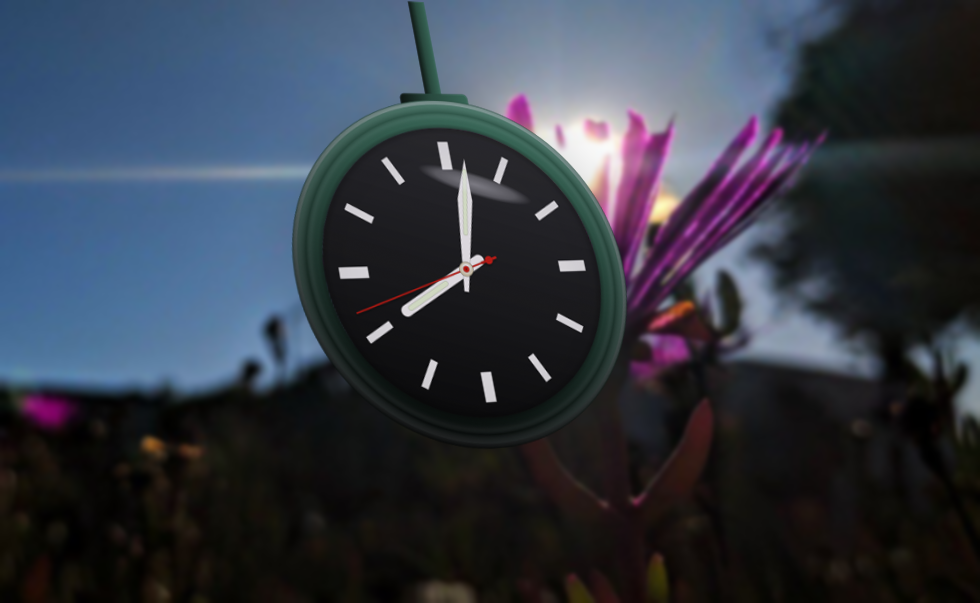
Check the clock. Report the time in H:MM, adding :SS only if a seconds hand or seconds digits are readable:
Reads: 8:01:42
